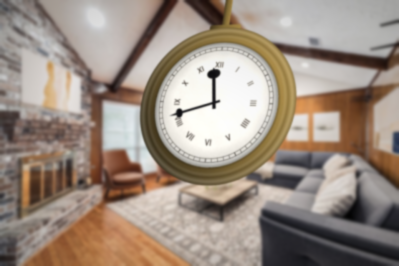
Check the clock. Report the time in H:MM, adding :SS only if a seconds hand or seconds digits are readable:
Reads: 11:42
